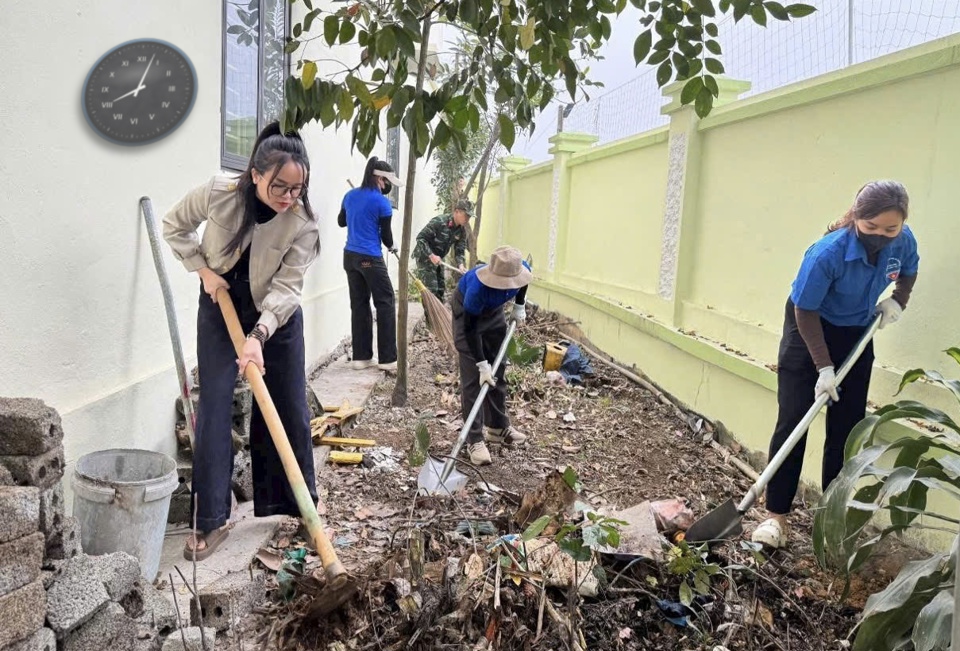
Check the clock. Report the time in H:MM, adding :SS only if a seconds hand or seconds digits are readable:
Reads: 8:03
